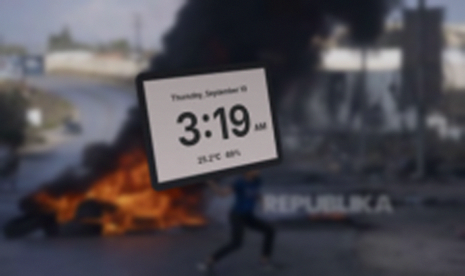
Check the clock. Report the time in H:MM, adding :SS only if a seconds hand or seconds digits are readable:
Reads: 3:19
